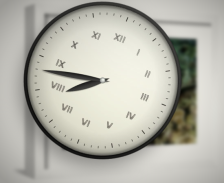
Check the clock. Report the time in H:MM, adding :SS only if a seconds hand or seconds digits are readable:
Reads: 7:43
